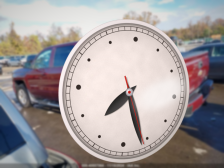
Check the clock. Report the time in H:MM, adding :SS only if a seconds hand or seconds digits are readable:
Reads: 7:26:26
